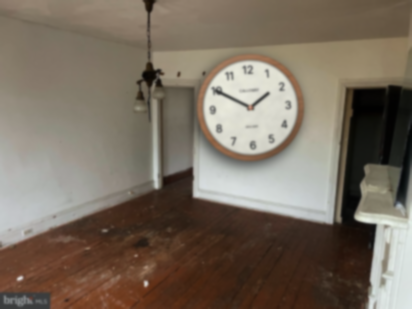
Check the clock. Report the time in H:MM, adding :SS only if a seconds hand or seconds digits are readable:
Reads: 1:50
